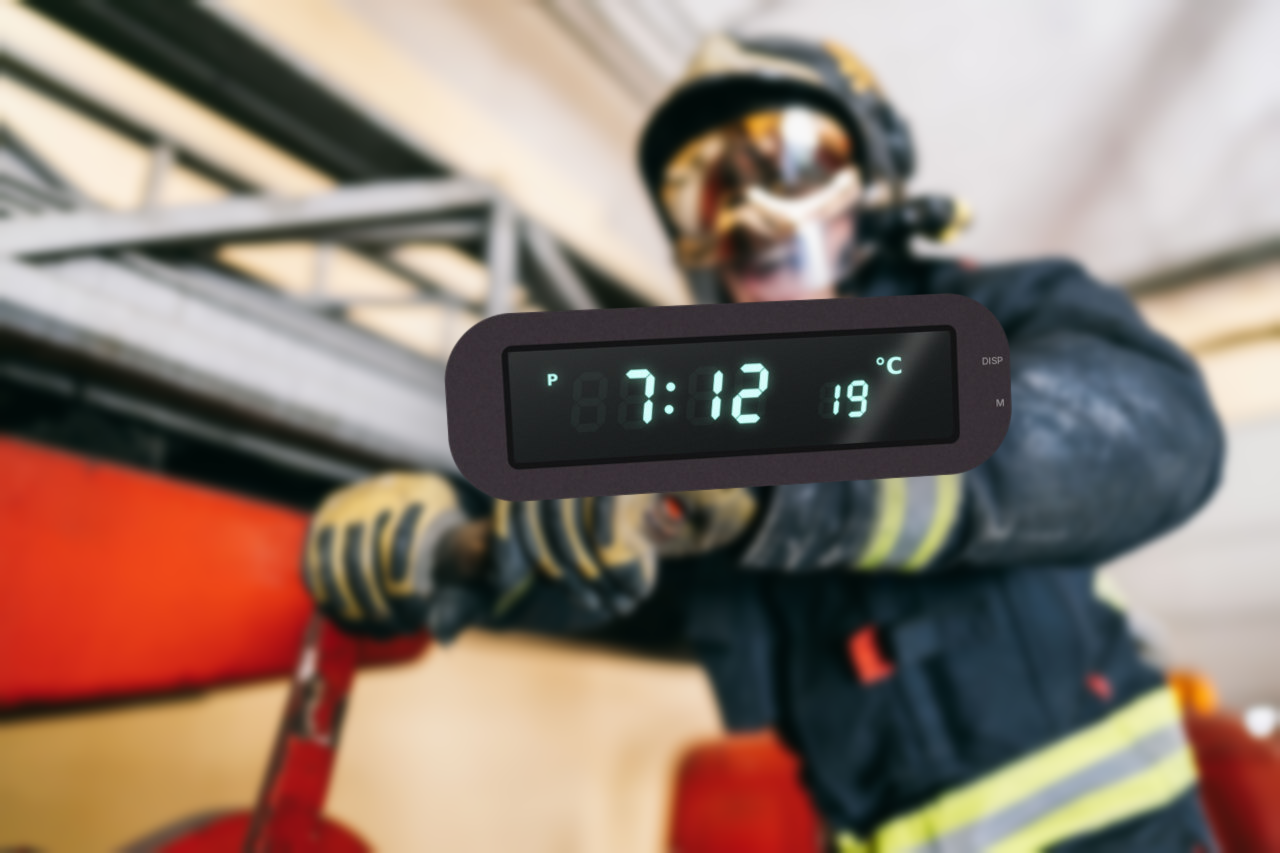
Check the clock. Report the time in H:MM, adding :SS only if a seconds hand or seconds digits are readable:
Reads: 7:12
